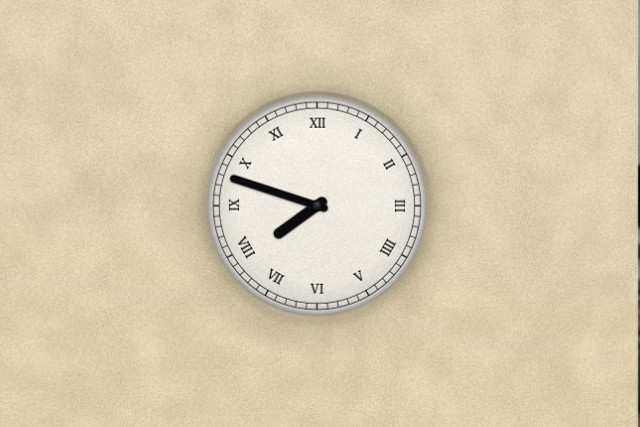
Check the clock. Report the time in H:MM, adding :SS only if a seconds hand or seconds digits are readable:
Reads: 7:48
